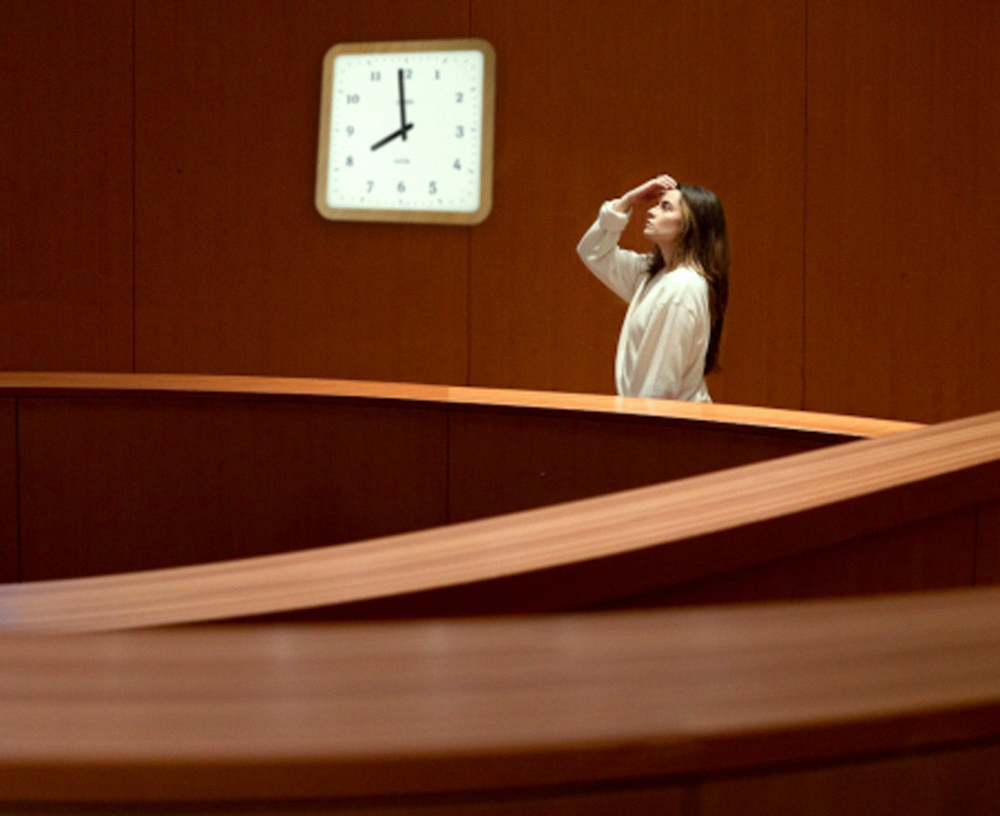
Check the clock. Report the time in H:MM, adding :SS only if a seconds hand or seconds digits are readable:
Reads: 7:59
